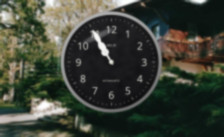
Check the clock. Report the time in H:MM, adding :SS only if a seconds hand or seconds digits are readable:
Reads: 10:55
